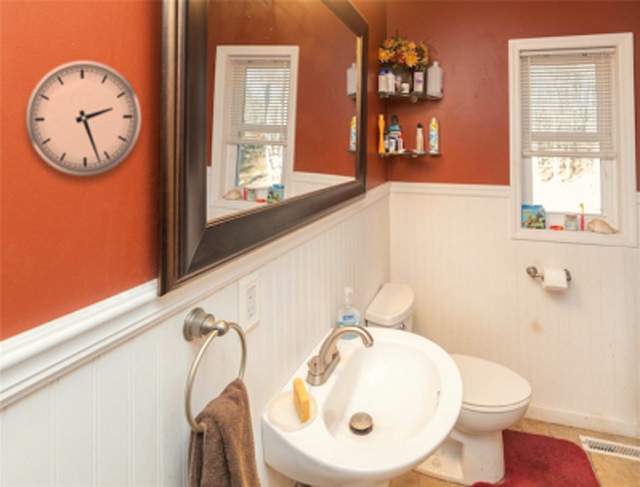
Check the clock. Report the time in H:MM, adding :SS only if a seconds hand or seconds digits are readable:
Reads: 2:27
